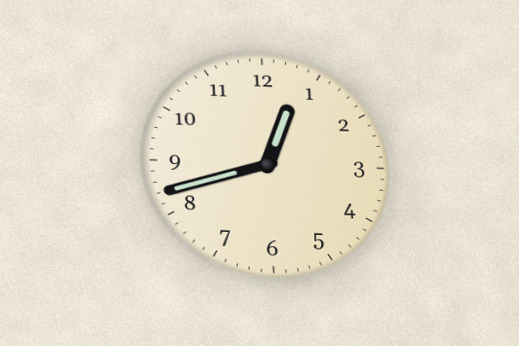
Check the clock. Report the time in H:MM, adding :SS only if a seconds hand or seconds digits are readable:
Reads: 12:42
